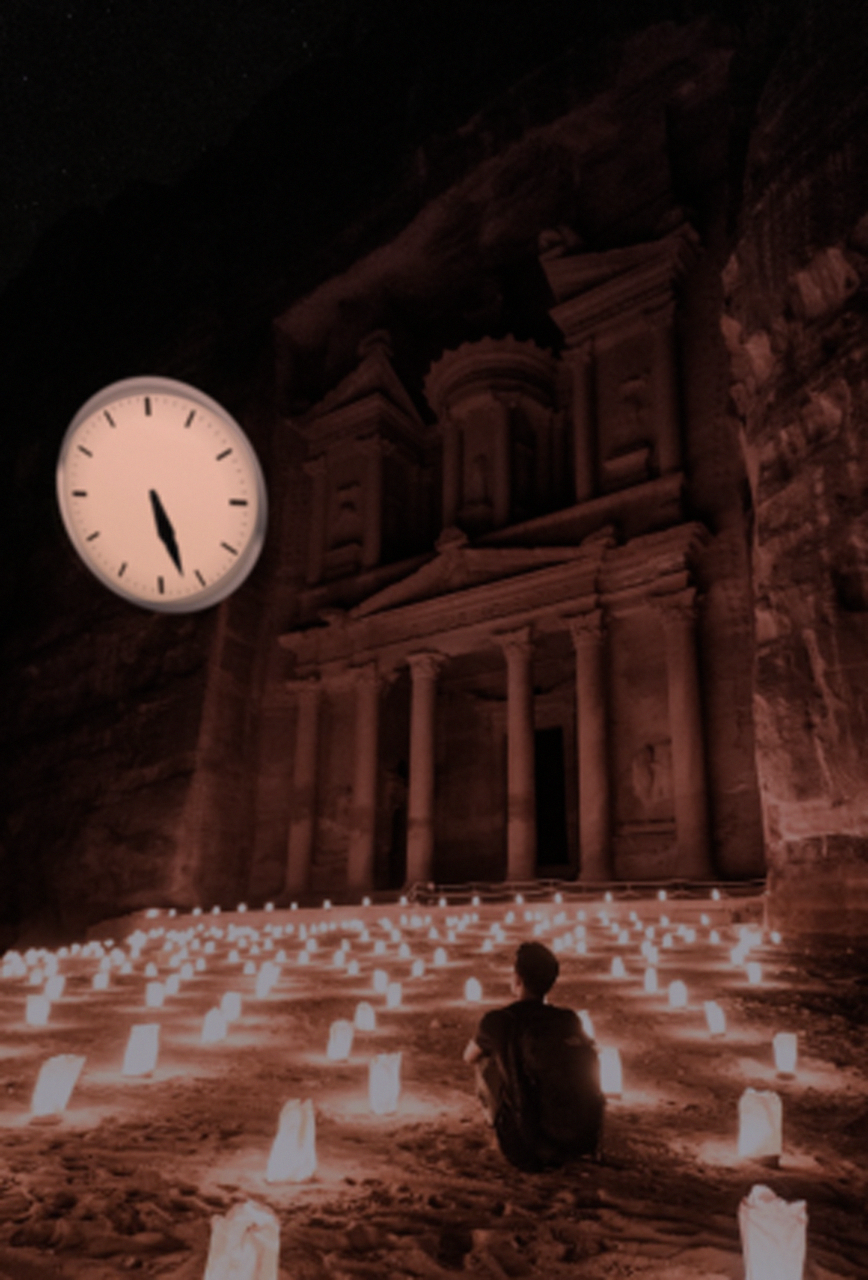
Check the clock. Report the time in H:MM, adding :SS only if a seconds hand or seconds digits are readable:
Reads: 5:27
